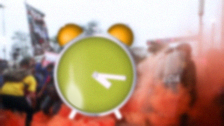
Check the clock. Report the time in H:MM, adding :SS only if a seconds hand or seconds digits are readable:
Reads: 4:16
